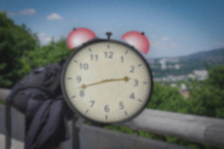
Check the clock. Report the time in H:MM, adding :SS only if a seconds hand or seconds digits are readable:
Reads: 2:42
